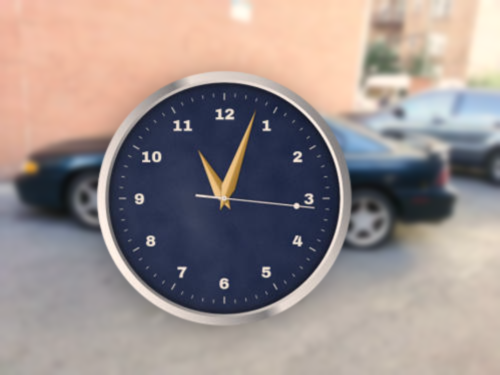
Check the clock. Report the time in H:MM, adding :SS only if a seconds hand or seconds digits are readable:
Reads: 11:03:16
